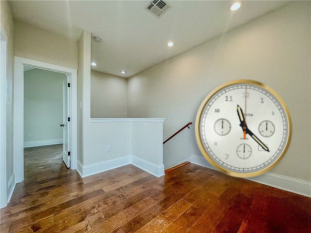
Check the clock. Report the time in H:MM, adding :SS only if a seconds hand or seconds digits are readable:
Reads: 11:22
